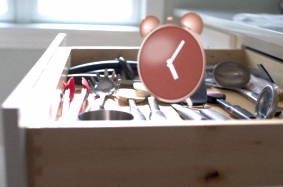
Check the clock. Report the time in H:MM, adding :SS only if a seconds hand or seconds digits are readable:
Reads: 5:06
